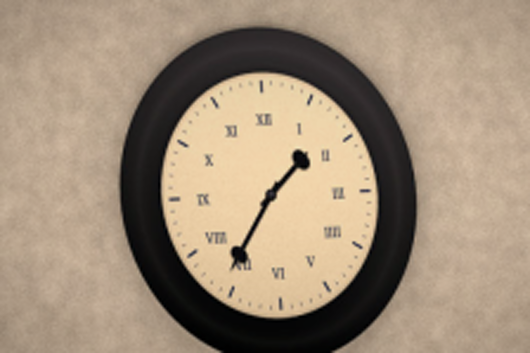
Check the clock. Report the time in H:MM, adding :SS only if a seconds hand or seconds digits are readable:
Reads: 1:36
